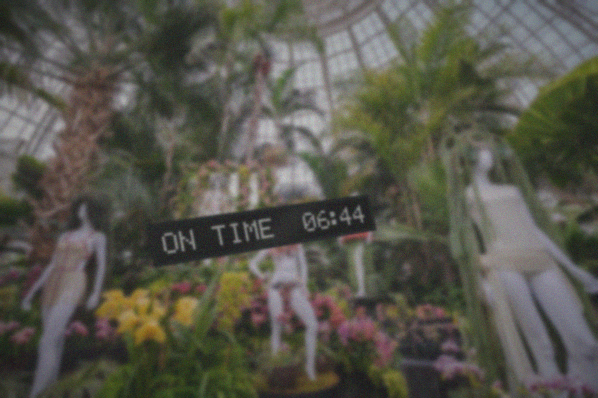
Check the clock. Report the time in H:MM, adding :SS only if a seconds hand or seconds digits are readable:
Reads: 6:44
